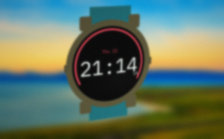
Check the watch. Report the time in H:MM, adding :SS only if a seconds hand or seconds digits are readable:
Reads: 21:14
